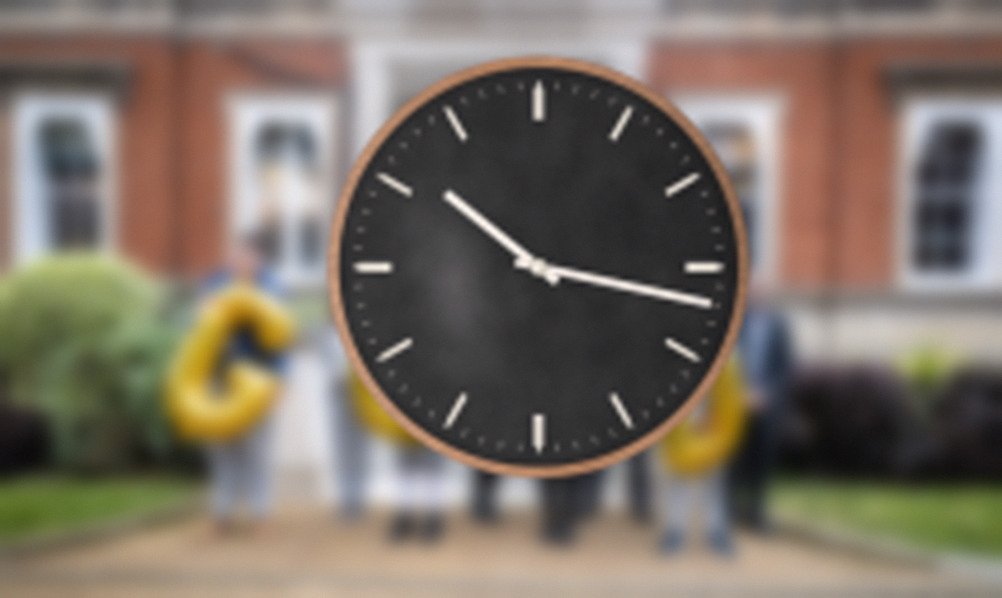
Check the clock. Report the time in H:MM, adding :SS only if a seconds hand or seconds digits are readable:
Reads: 10:17
